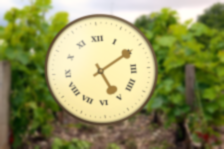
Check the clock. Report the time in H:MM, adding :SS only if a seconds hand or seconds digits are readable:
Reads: 5:10
